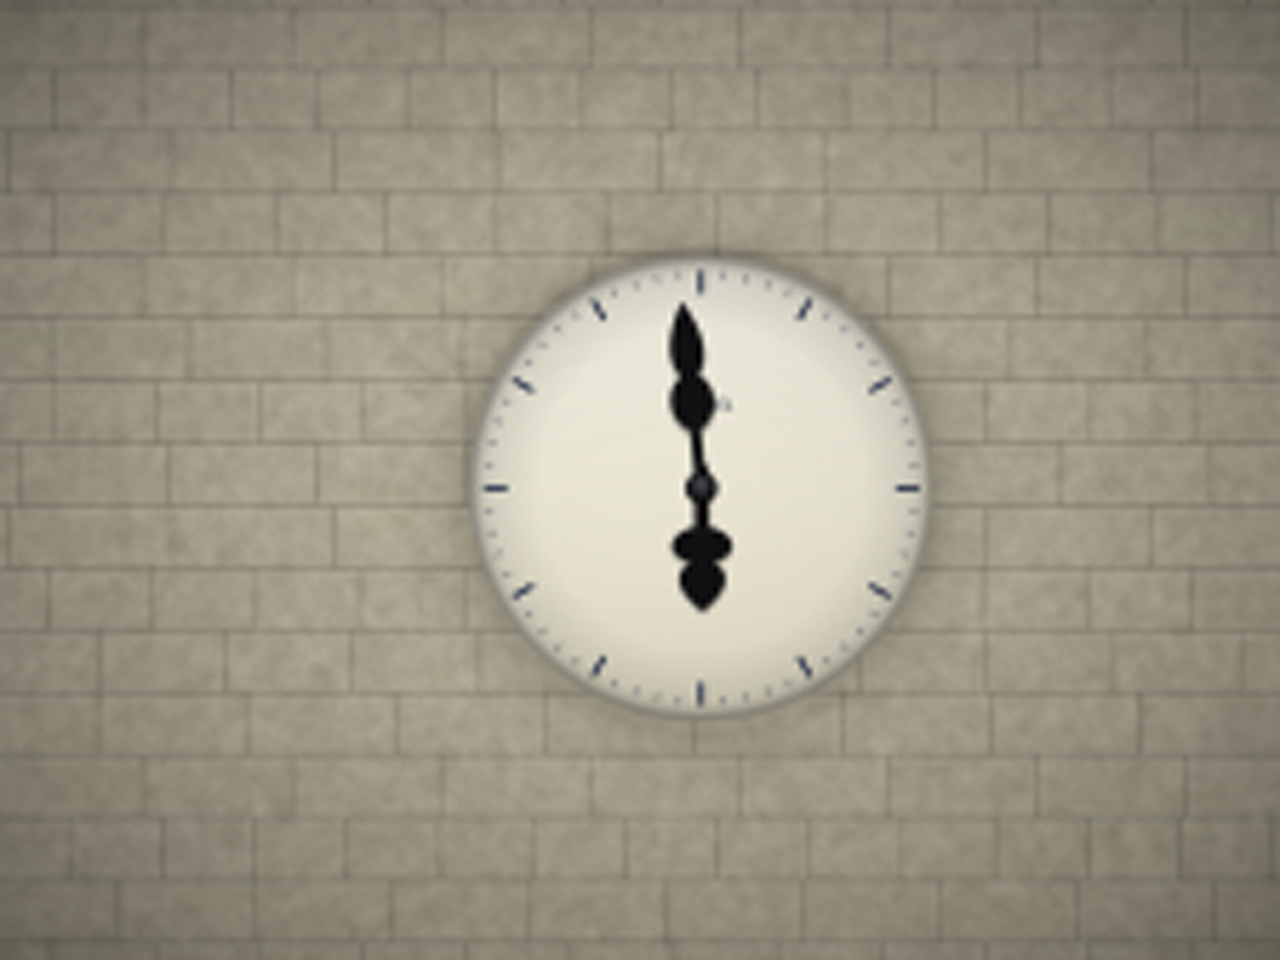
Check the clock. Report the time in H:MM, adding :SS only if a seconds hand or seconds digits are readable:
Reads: 5:59
